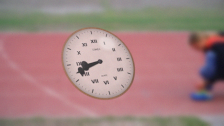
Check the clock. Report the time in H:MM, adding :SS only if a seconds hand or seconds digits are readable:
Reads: 8:42
